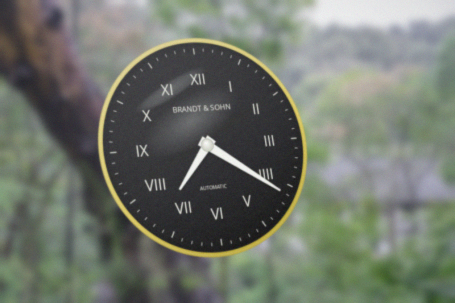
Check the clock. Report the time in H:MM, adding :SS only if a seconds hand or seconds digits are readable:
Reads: 7:21
